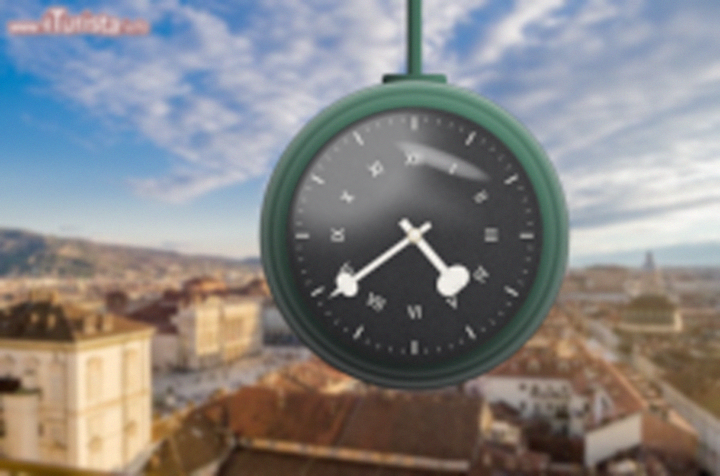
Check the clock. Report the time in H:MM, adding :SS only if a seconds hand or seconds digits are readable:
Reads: 4:39
